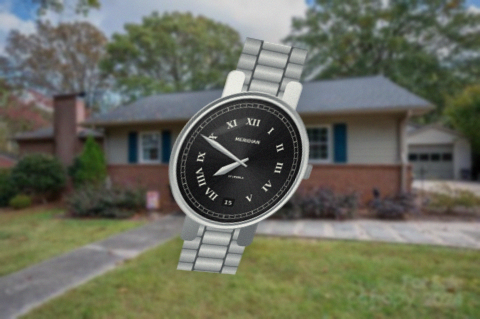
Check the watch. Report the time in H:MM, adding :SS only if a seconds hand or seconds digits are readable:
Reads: 7:49
